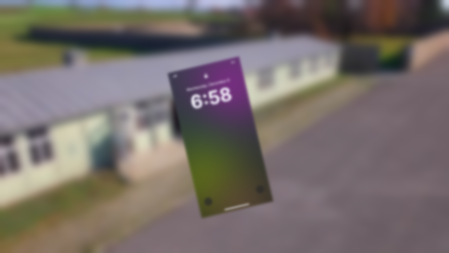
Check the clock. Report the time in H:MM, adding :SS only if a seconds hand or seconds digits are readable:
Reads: 6:58
